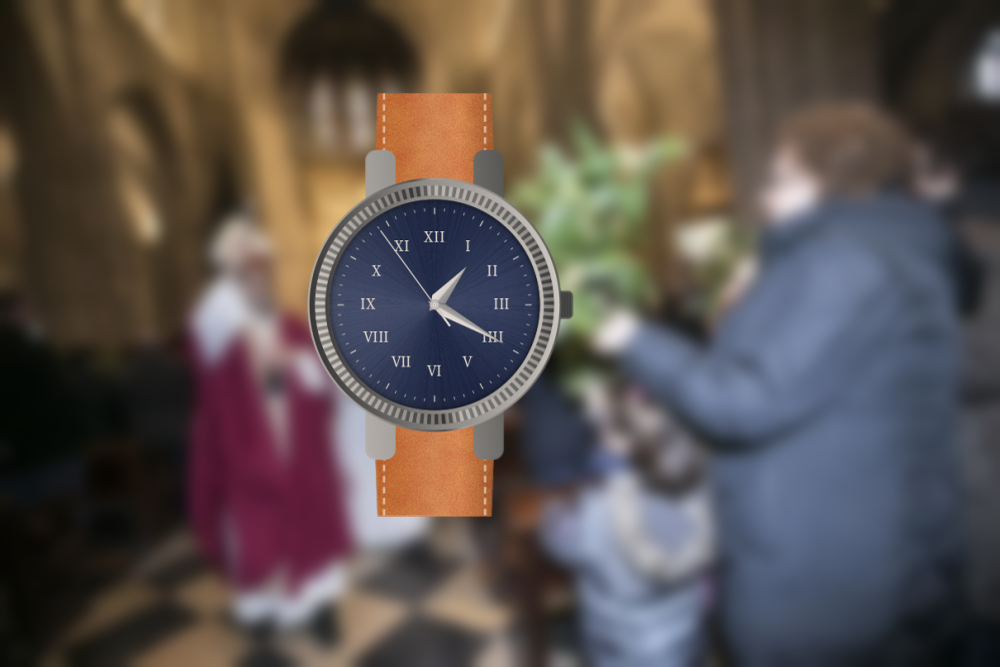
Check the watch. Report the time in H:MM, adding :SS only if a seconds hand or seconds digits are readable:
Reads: 1:19:54
